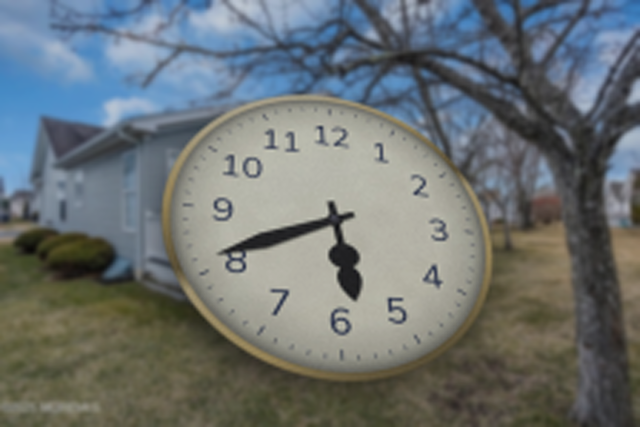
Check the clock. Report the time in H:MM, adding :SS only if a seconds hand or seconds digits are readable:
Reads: 5:41
